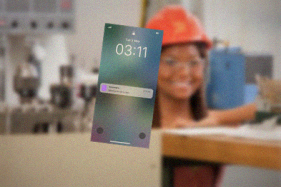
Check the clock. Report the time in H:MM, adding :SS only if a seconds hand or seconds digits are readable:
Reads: 3:11
